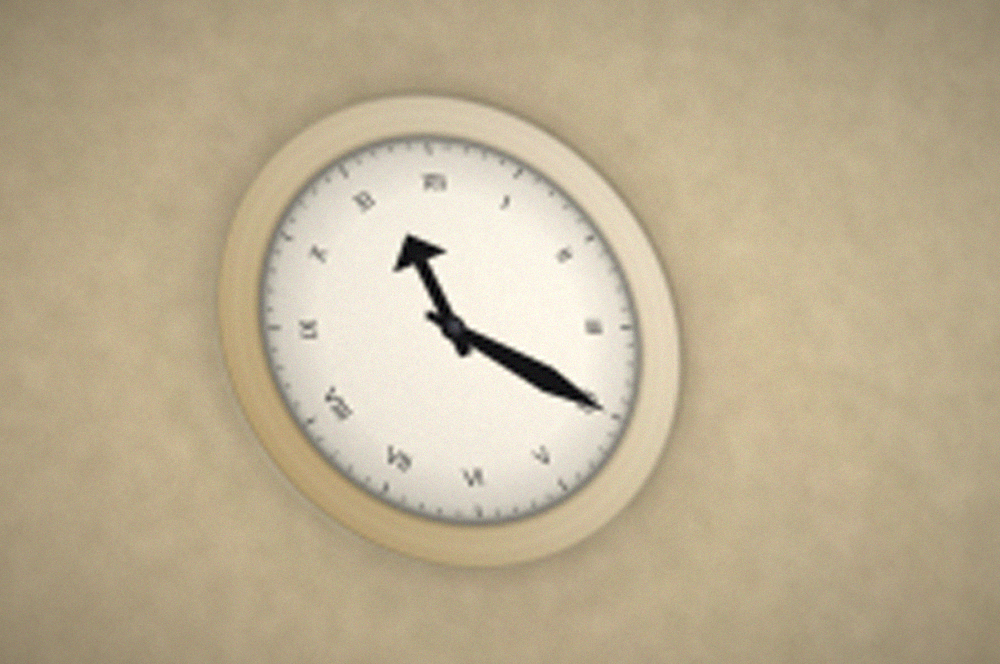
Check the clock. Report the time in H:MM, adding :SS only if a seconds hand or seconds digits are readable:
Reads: 11:20
